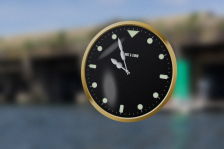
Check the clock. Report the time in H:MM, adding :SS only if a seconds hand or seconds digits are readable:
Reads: 9:56
